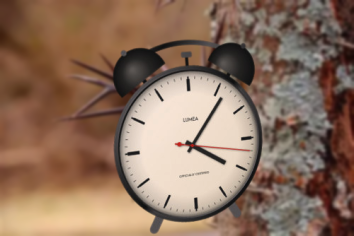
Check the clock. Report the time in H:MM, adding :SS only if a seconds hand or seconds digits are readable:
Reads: 4:06:17
